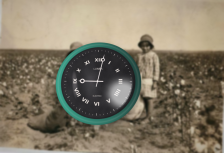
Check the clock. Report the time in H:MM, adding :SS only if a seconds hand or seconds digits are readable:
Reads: 9:02
